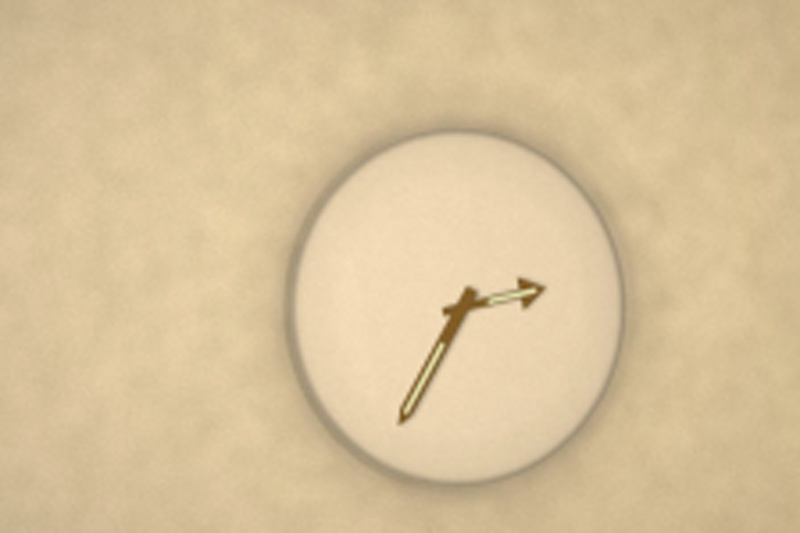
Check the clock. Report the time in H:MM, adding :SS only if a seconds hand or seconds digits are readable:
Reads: 2:35
